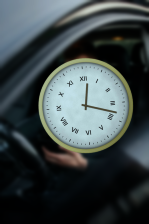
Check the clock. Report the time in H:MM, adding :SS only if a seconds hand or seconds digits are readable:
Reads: 12:18
